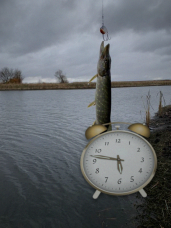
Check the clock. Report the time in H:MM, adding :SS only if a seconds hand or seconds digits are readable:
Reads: 5:47
